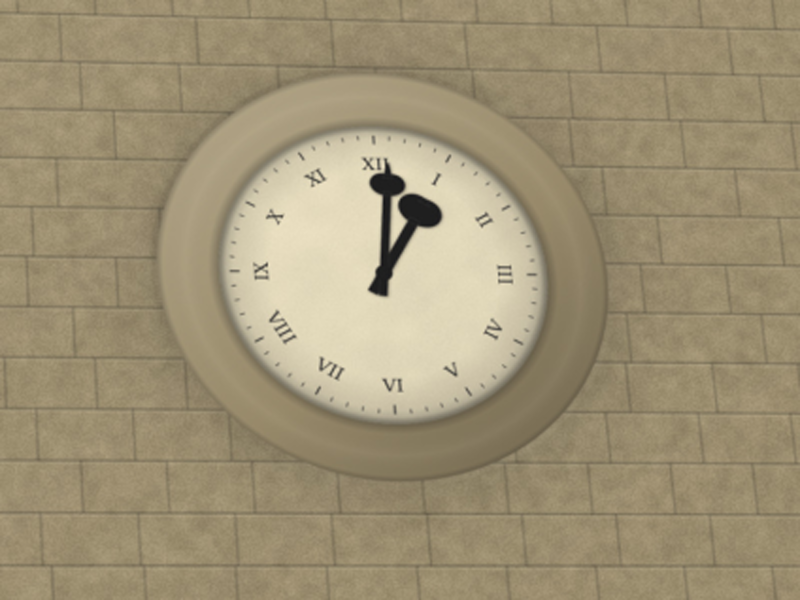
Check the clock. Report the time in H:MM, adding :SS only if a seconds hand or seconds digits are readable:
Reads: 1:01
